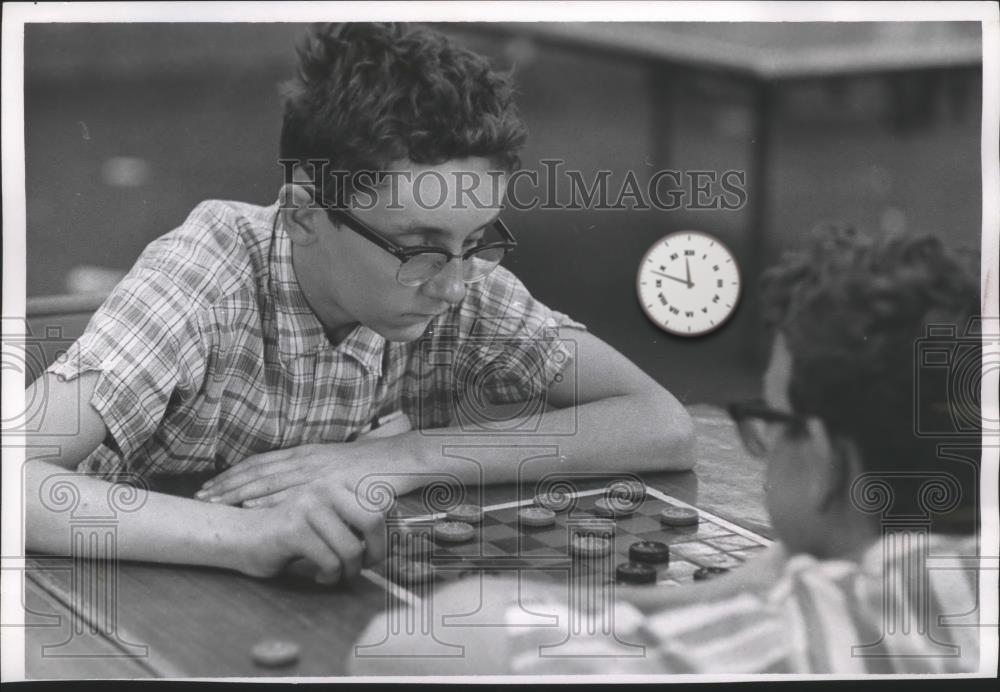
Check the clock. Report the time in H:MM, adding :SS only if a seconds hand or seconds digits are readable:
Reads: 11:48
